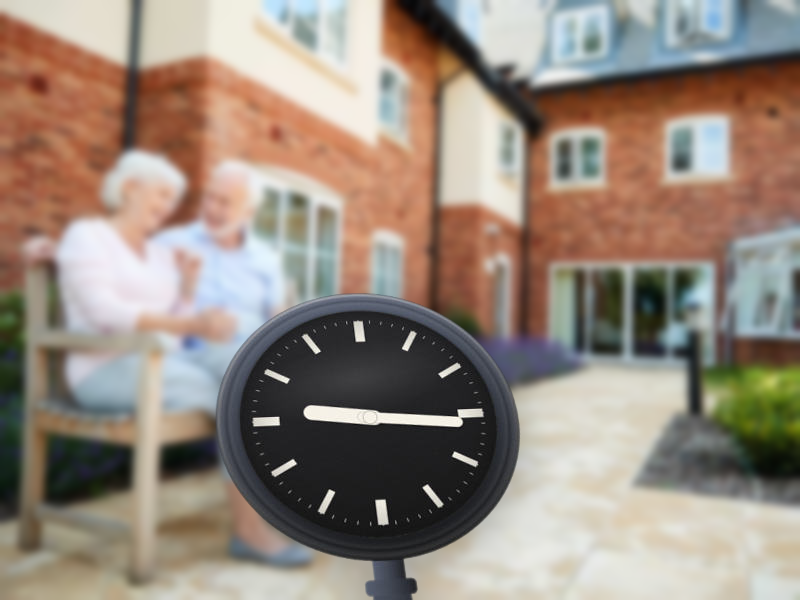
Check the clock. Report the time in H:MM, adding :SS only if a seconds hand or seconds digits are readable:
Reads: 9:16
